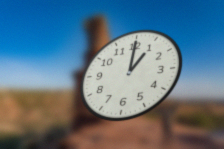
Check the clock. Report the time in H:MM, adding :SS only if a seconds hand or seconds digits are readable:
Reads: 1:00
